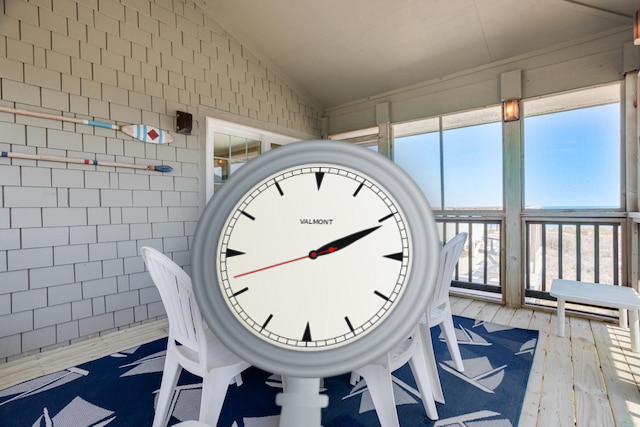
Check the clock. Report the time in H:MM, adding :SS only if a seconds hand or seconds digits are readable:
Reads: 2:10:42
